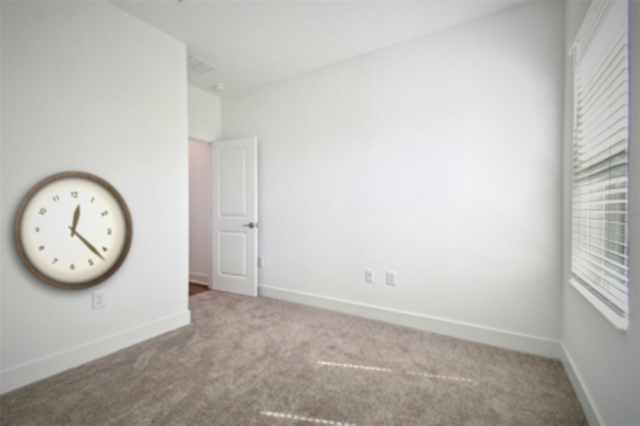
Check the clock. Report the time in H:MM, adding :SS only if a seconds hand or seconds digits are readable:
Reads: 12:22
